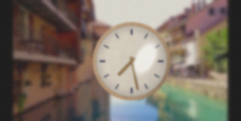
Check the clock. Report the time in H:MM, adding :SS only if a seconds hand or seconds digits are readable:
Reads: 7:28
